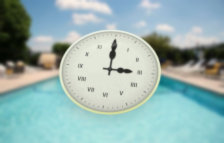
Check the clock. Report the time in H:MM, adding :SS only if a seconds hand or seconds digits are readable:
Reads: 3:00
